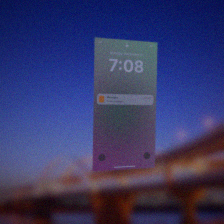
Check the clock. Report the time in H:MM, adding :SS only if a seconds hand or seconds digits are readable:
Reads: 7:08
